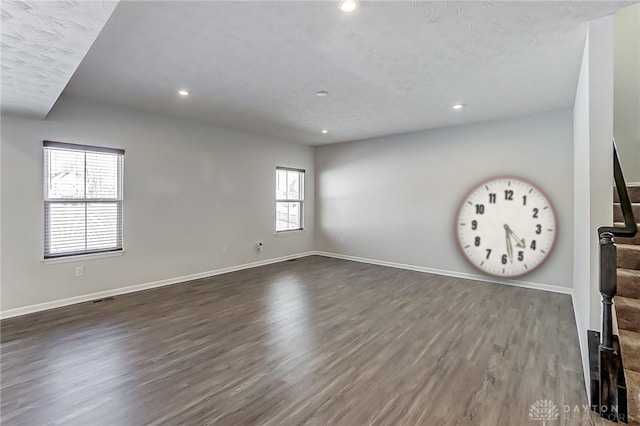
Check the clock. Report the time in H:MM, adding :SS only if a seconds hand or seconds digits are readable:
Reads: 4:28
